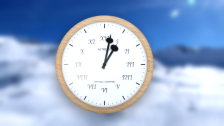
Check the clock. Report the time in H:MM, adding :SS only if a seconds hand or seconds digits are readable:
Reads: 1:02
